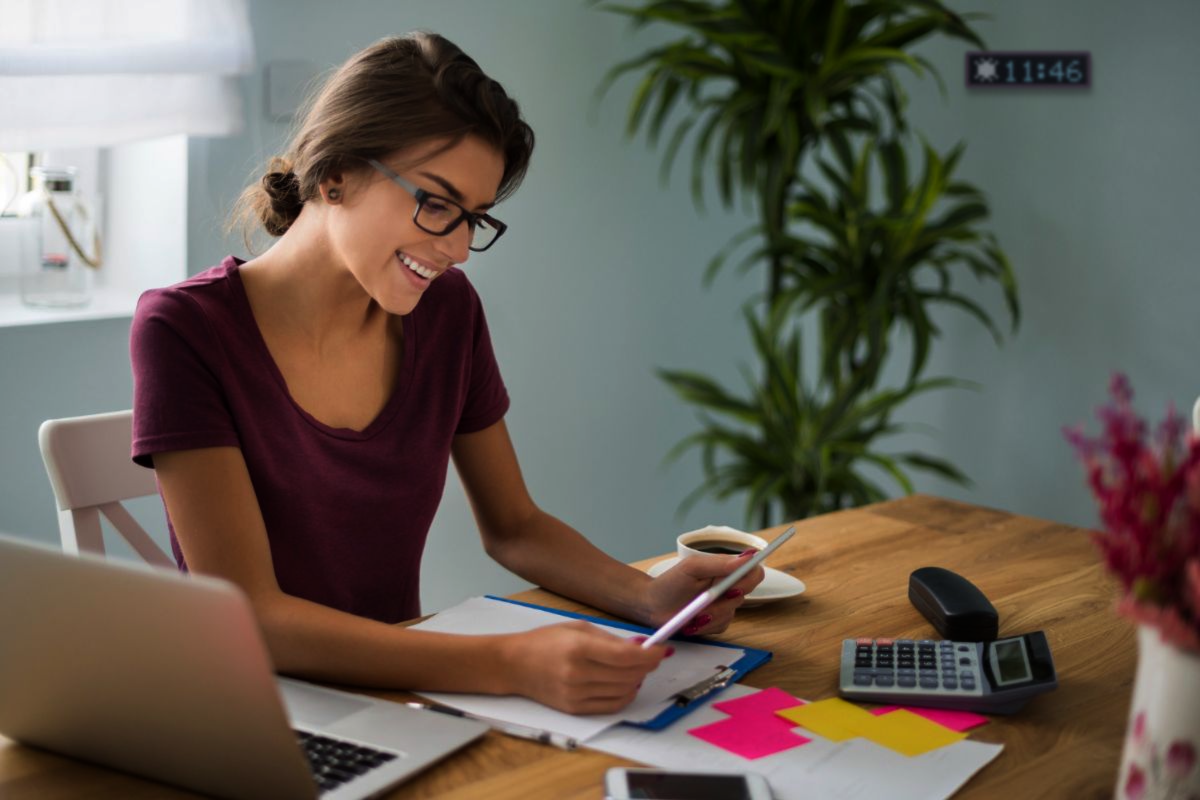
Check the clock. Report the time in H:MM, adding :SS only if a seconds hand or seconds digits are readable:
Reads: 11:46
